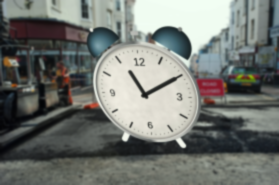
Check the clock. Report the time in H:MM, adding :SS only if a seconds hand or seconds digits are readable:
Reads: 11:10
